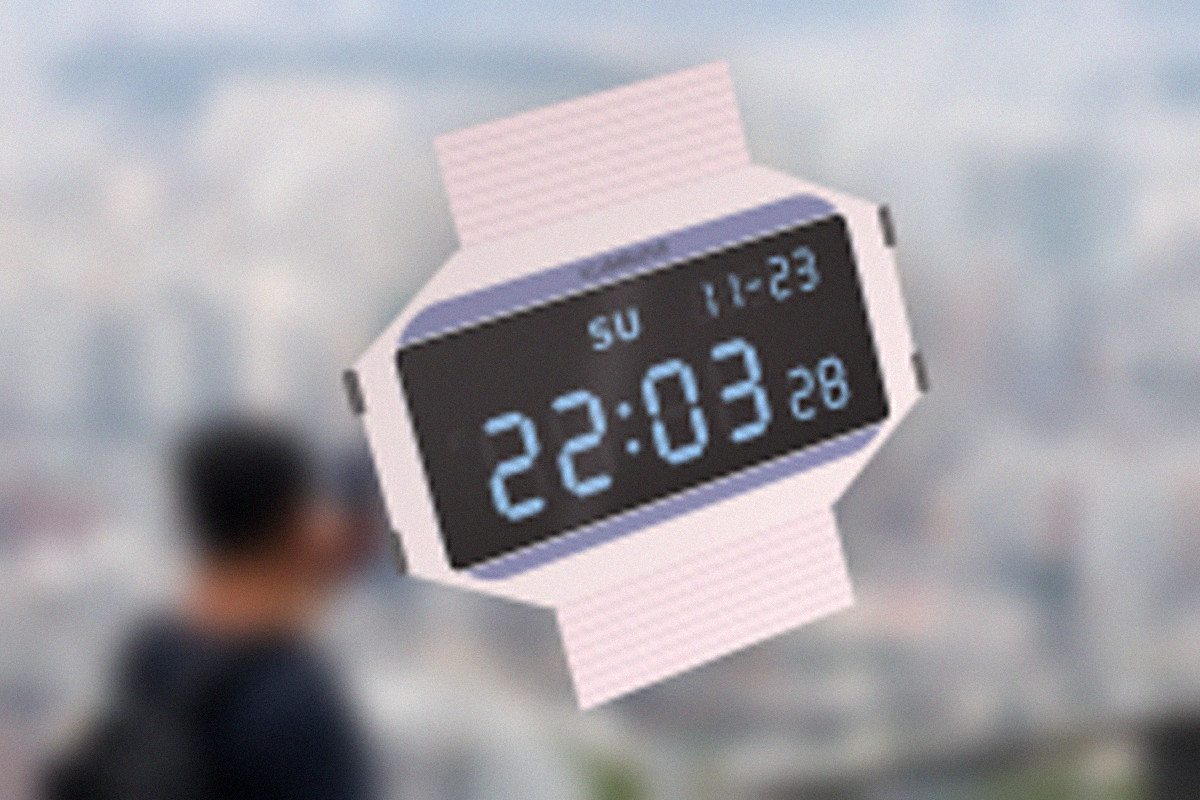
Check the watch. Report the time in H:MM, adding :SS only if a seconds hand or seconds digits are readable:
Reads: 22:03:28
